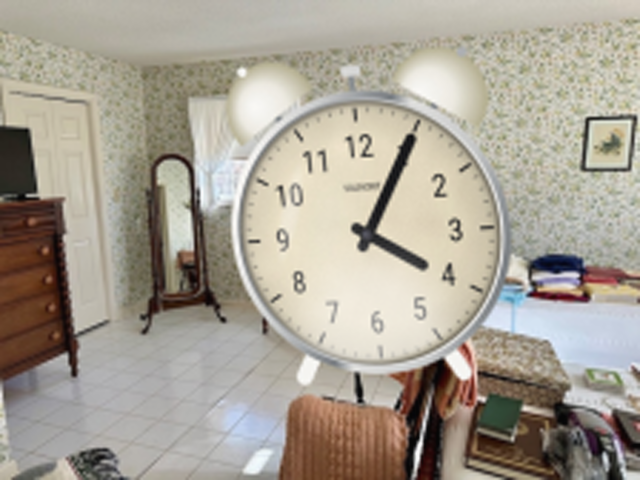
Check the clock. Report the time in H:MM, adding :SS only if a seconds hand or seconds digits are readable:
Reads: 4:05
